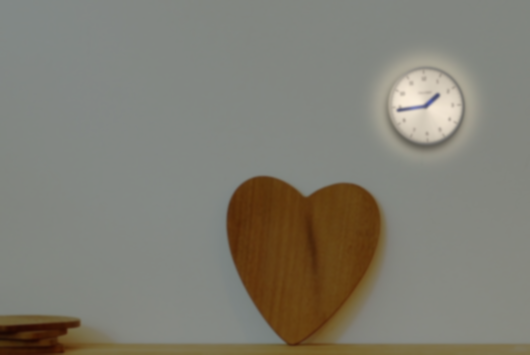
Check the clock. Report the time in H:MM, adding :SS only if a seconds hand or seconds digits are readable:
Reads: 1:44
